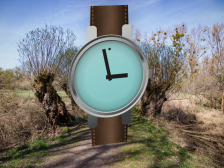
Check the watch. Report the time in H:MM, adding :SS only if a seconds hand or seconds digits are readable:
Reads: 2:58
